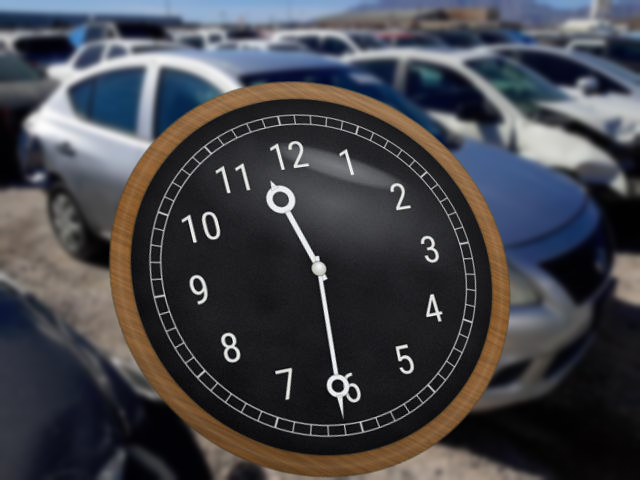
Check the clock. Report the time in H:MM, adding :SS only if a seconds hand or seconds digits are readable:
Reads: 11:31
